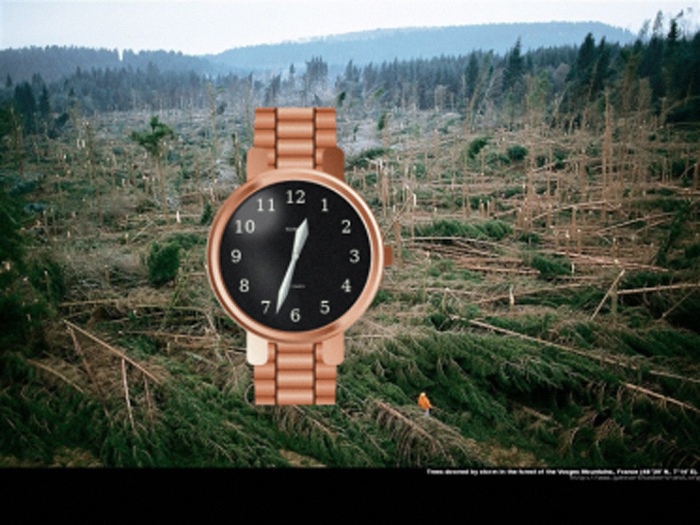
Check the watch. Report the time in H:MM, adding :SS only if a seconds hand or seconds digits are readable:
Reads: 12:33
